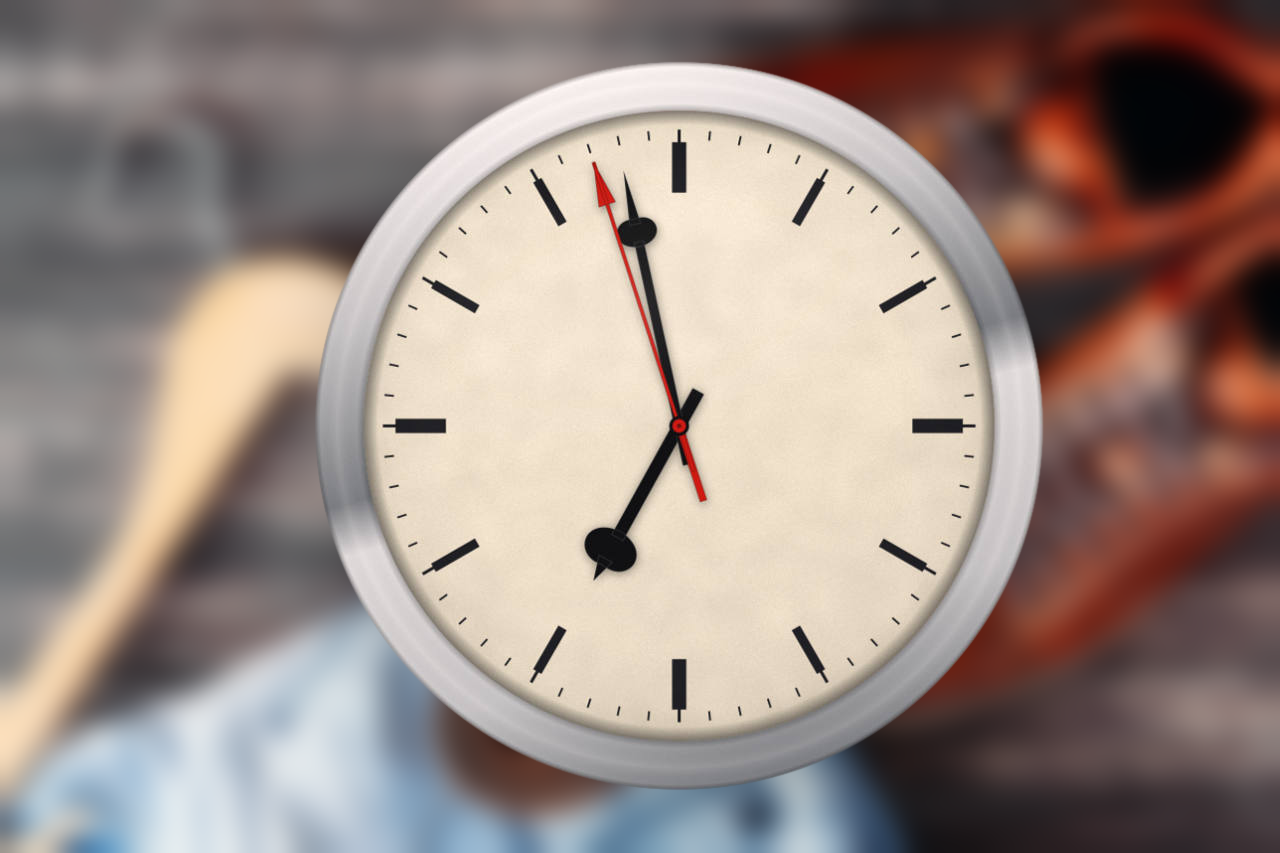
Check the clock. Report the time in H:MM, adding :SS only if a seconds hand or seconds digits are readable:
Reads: 6:57:57
